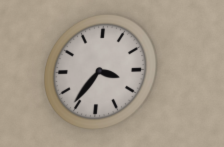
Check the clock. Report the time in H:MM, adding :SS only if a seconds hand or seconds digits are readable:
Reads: 3:36
